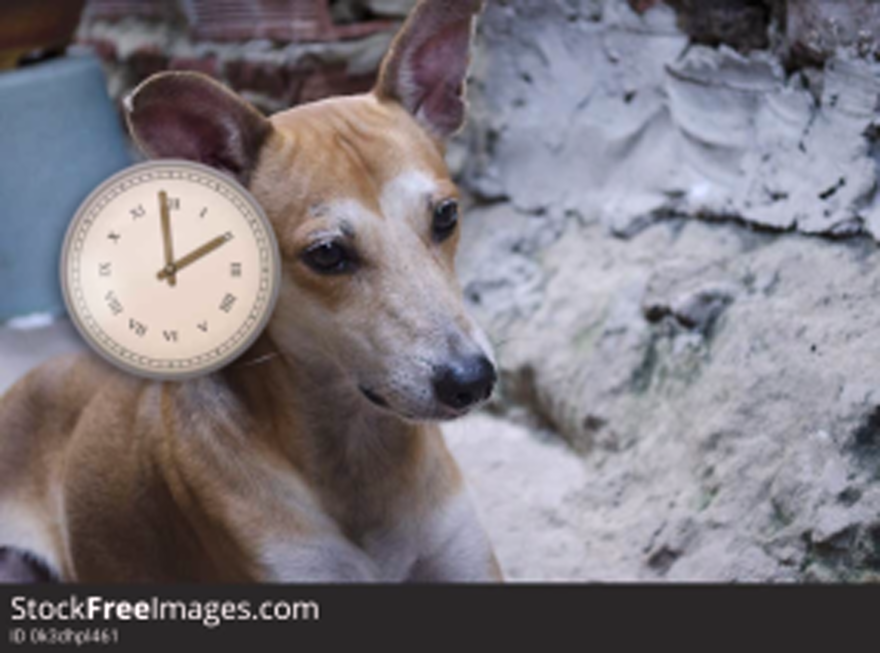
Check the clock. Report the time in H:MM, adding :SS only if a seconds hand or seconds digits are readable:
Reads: 1:59
